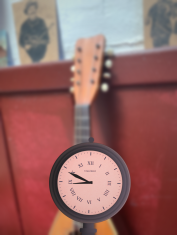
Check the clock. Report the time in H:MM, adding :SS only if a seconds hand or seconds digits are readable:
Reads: 8:49
